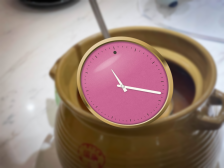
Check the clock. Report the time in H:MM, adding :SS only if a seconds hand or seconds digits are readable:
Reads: 11:18
